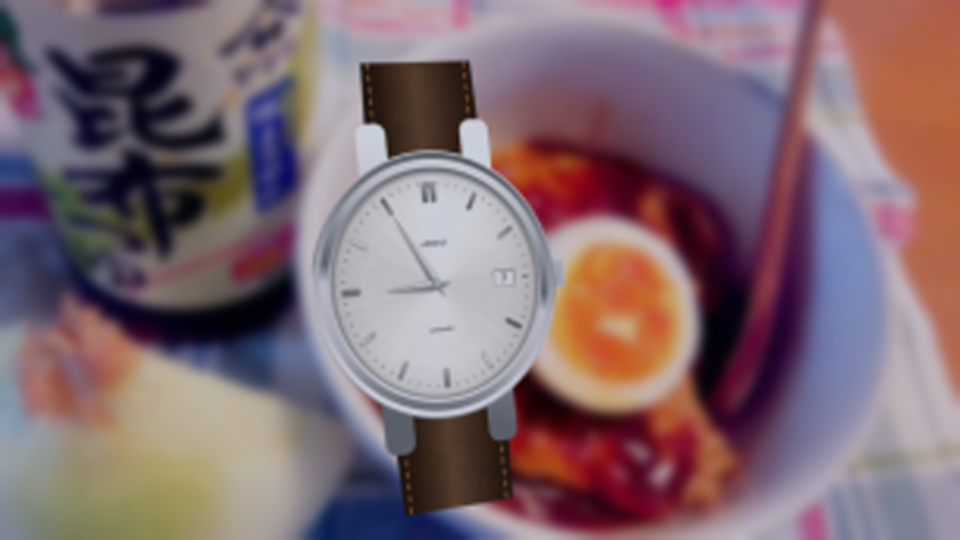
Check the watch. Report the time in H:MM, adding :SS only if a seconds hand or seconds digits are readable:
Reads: 8:55
